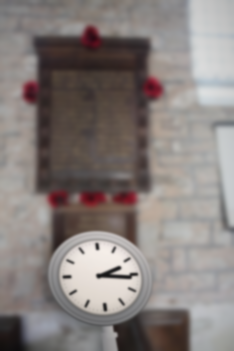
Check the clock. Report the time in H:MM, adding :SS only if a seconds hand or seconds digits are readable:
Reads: 2:16
